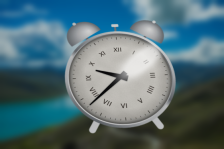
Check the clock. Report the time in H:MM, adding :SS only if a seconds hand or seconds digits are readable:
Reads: 9:38
